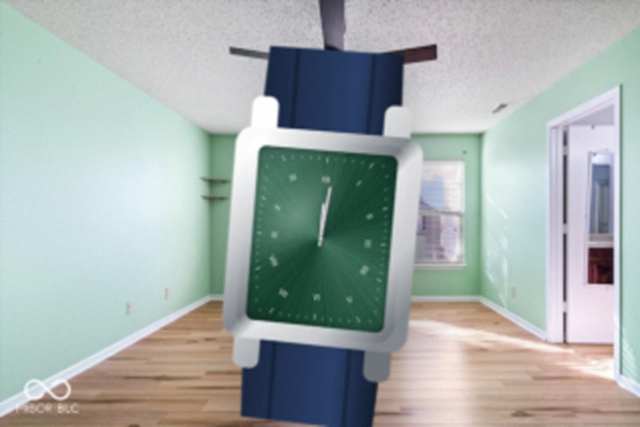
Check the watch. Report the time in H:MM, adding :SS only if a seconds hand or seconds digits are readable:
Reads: 12:01
